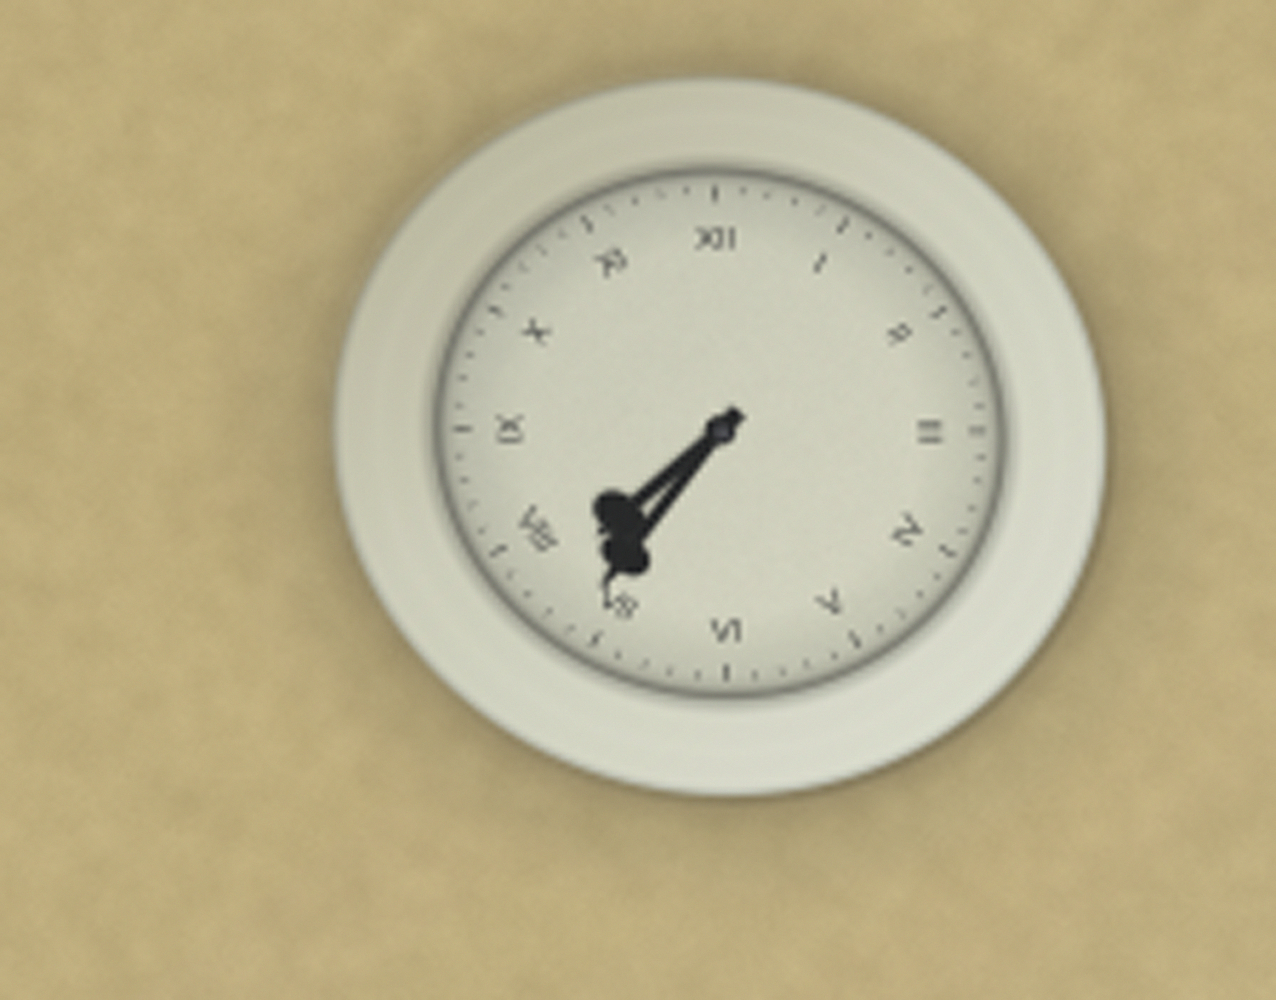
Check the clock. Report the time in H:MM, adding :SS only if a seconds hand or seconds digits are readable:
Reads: 7:36
